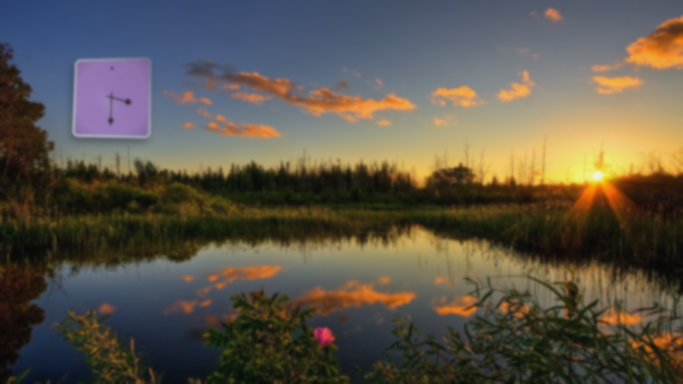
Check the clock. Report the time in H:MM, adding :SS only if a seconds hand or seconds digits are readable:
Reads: 3:30
